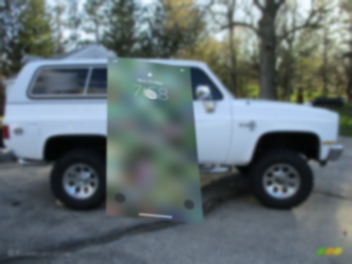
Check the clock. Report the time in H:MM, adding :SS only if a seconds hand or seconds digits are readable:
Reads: 7:58
